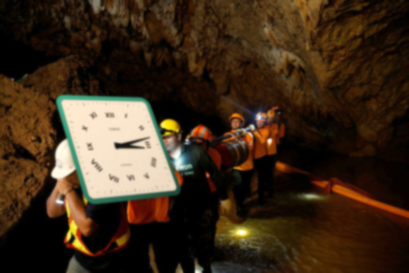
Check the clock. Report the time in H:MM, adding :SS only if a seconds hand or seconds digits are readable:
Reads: 3:13
